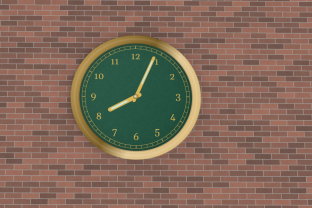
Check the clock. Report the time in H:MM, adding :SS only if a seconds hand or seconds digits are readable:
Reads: 8:04
